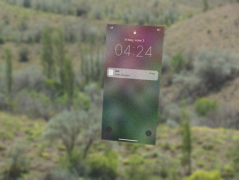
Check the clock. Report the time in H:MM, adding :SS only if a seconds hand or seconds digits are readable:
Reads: 4:24
